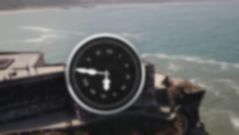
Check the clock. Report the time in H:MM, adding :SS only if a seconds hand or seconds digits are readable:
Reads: 5:45
